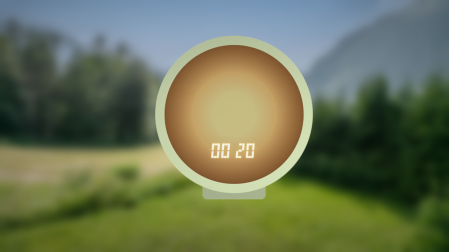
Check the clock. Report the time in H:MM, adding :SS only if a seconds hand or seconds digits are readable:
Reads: 0:20
